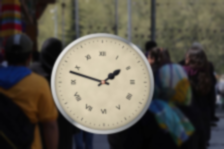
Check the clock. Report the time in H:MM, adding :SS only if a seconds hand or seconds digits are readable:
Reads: 1:48
